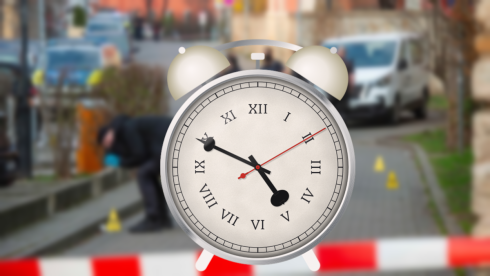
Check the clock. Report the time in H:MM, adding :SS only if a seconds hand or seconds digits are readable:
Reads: 4:49:10
